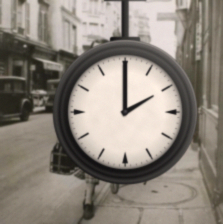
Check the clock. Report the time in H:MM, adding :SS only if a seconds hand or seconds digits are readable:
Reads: 2:00
